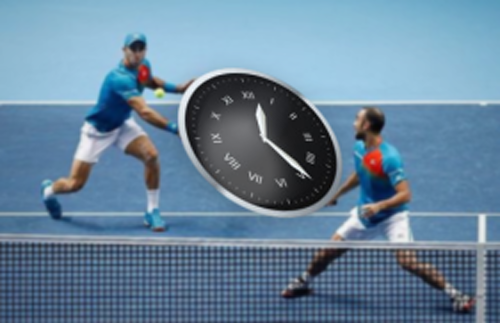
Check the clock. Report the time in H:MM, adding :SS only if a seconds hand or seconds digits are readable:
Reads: 12:24
